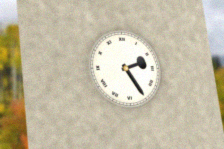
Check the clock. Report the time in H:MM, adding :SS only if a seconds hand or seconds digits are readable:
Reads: 2:25
